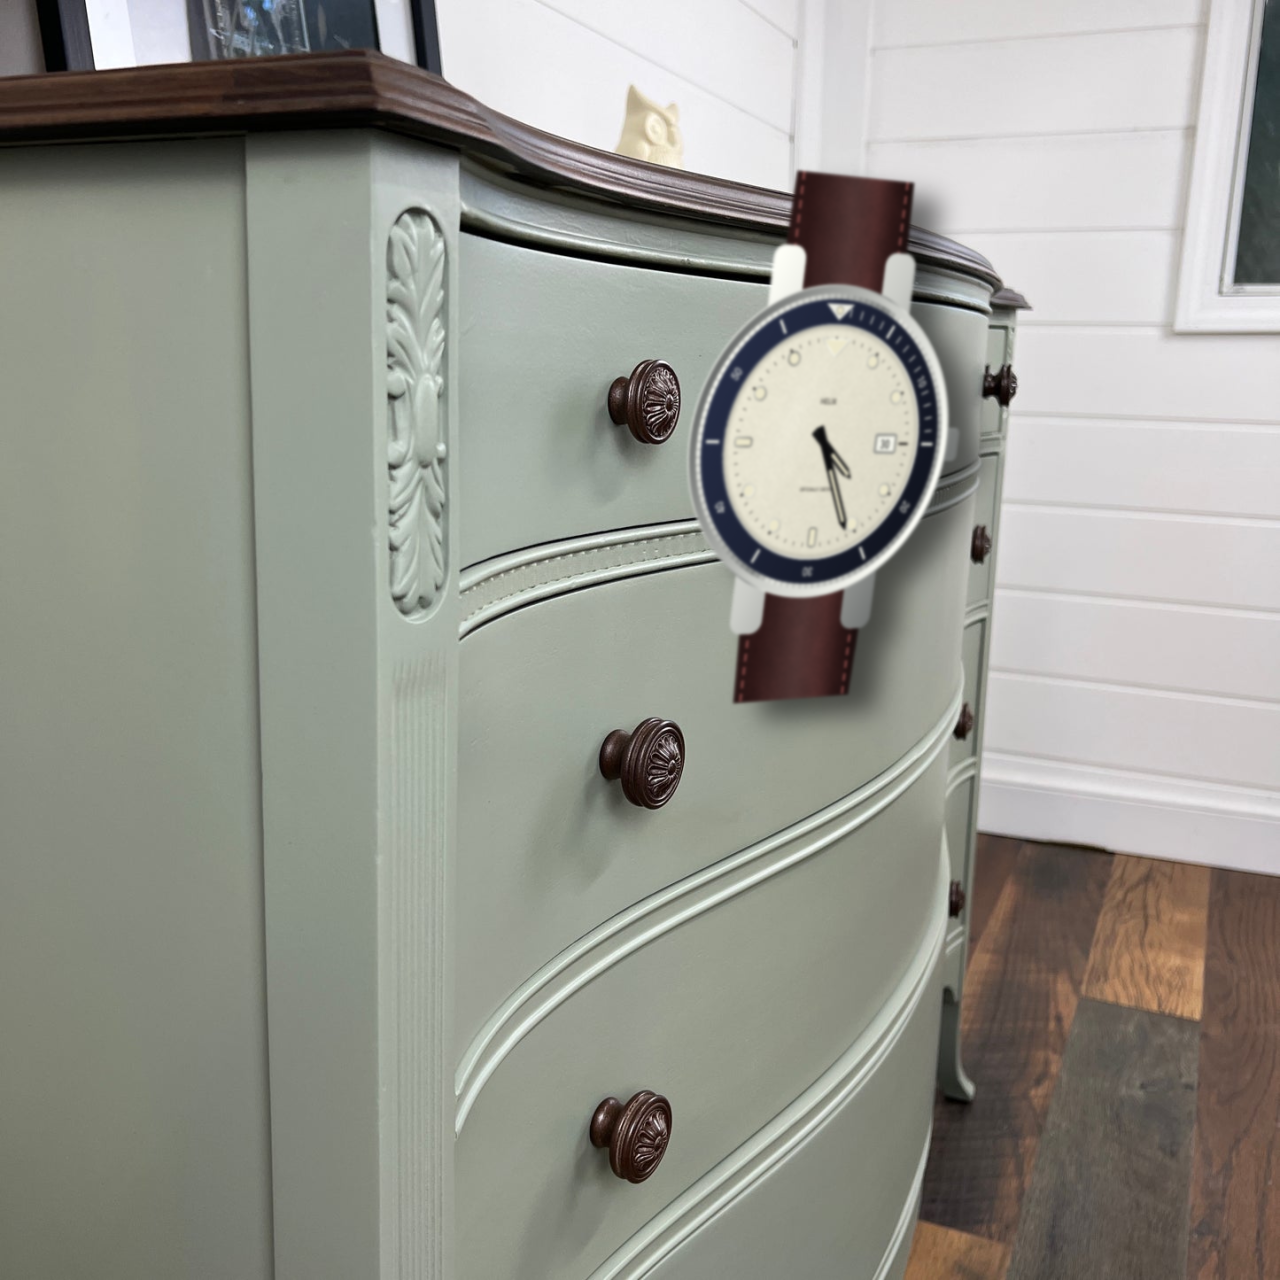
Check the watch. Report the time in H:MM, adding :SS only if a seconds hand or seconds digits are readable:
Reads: 4:26
